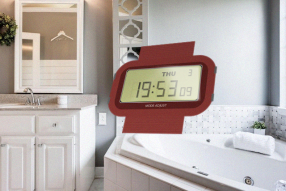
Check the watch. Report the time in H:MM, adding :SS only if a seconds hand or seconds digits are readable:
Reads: 19:53:09
